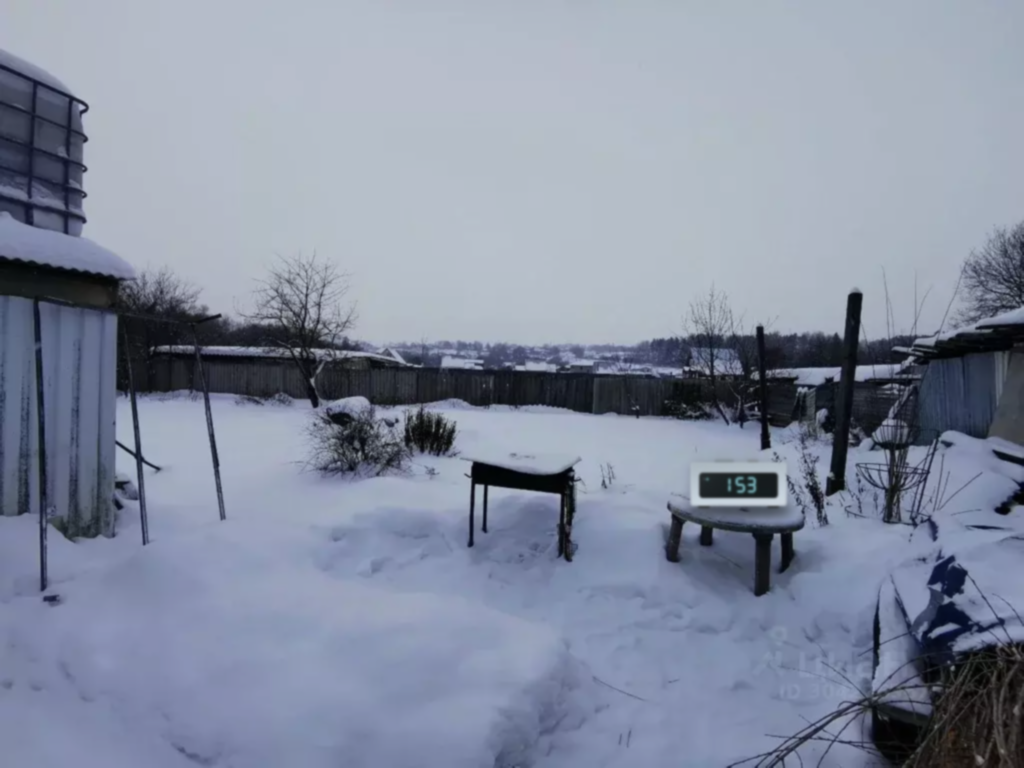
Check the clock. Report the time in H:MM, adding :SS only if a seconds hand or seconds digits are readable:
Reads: 1:53
